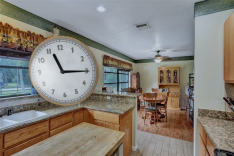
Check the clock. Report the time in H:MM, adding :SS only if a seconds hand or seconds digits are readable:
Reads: 11:15
